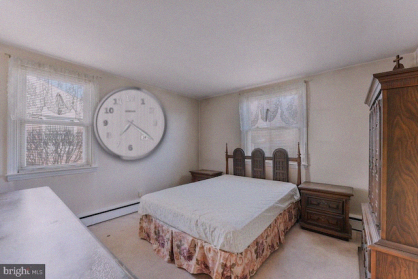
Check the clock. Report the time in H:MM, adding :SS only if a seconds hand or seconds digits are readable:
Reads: 7:21
